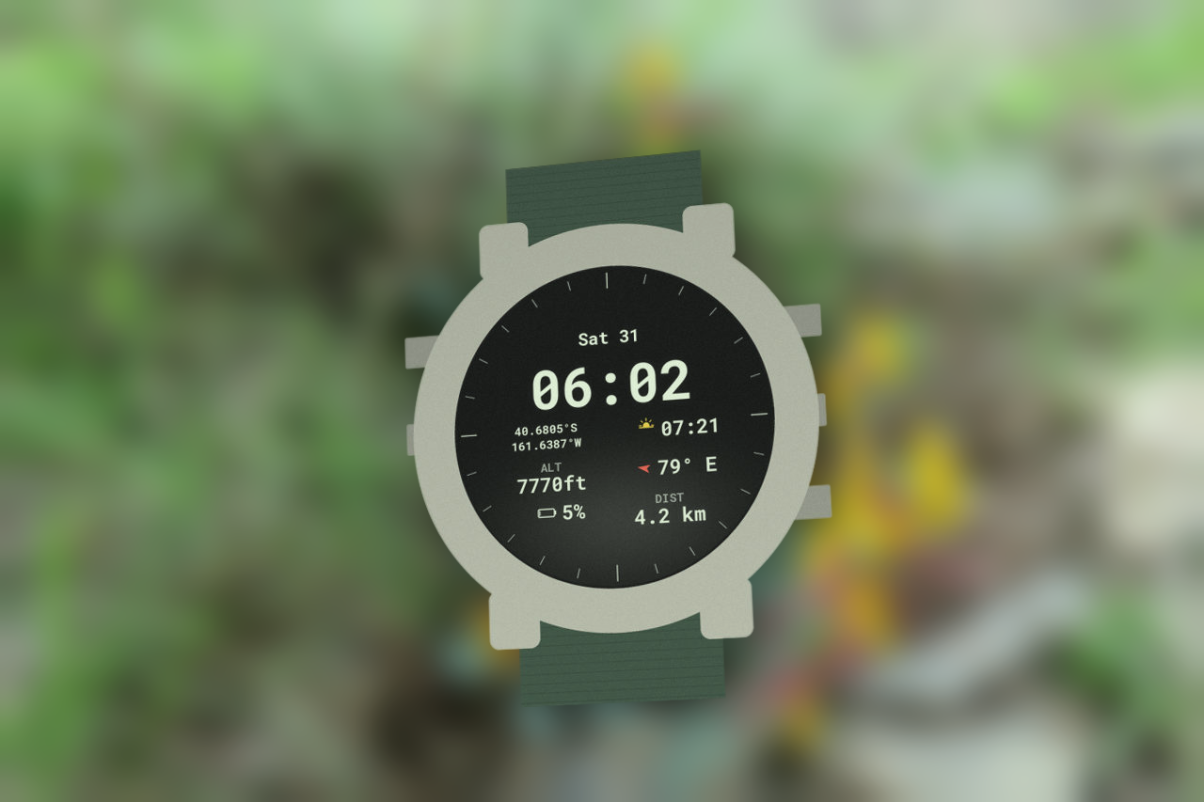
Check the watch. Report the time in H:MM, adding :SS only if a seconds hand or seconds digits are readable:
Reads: 6:02
